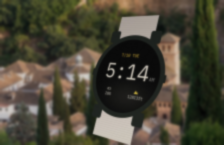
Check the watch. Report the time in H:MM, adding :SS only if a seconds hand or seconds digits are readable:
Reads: 5:14
